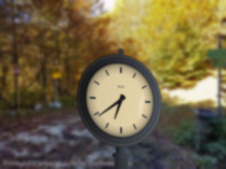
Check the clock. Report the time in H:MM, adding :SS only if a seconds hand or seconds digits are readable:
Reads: 6:39
